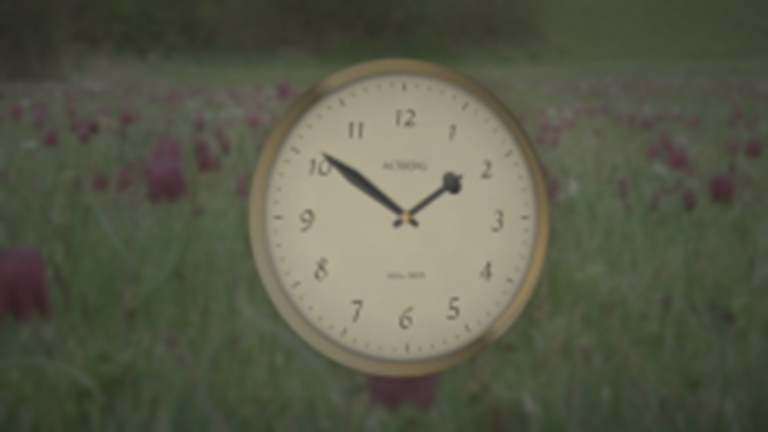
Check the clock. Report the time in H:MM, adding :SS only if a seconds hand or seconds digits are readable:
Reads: 1:51
